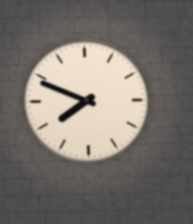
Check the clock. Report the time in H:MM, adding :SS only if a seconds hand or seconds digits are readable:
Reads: 7:49
